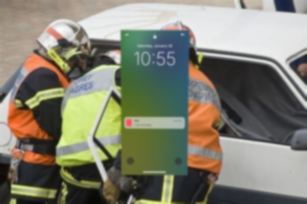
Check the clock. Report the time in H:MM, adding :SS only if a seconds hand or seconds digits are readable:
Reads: 10:55
